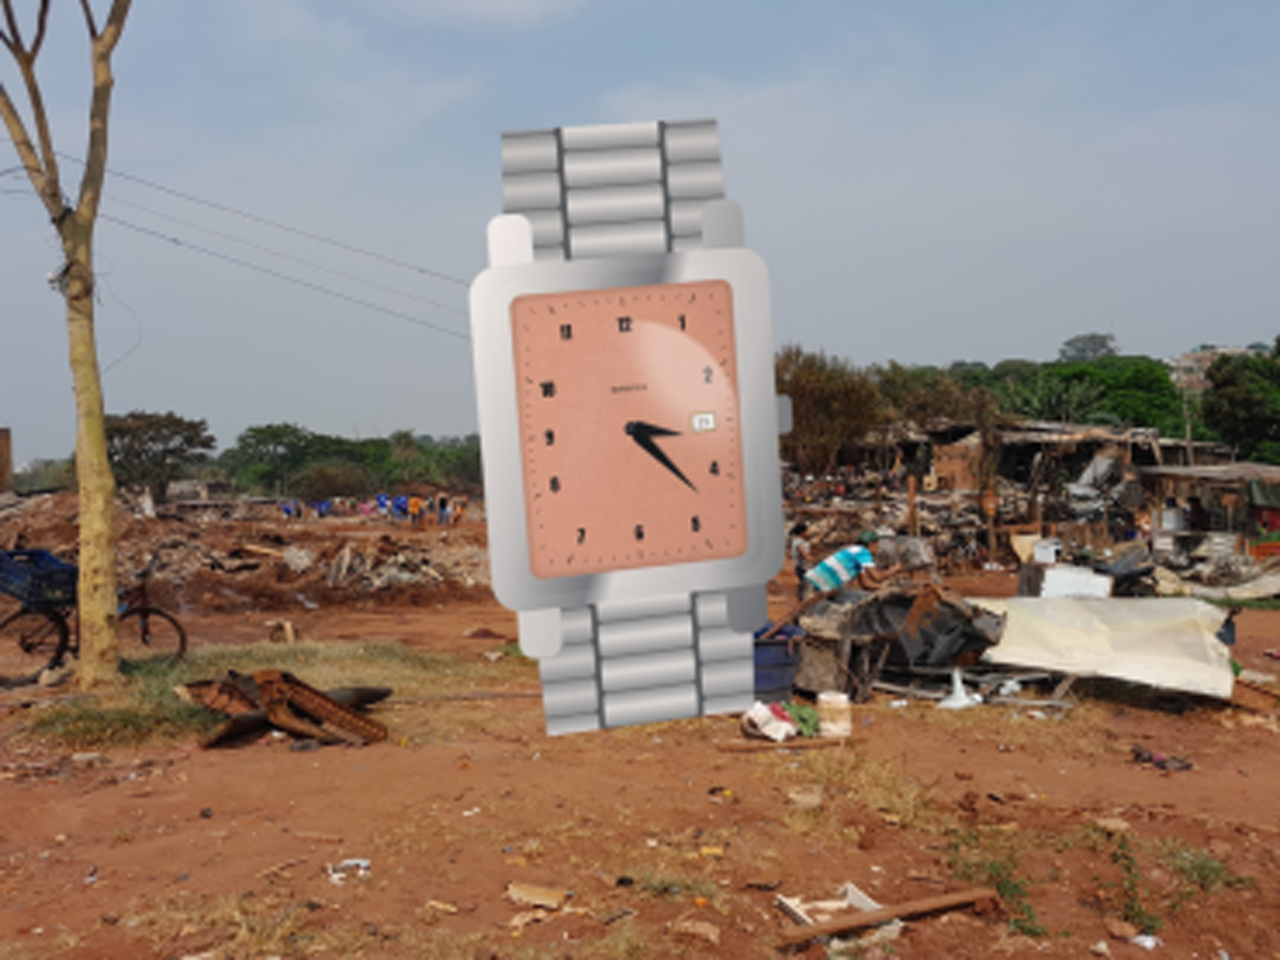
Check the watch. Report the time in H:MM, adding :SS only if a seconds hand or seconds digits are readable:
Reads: 3:23
